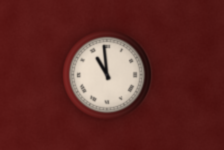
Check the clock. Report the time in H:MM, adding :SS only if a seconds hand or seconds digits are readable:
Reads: 10:59
